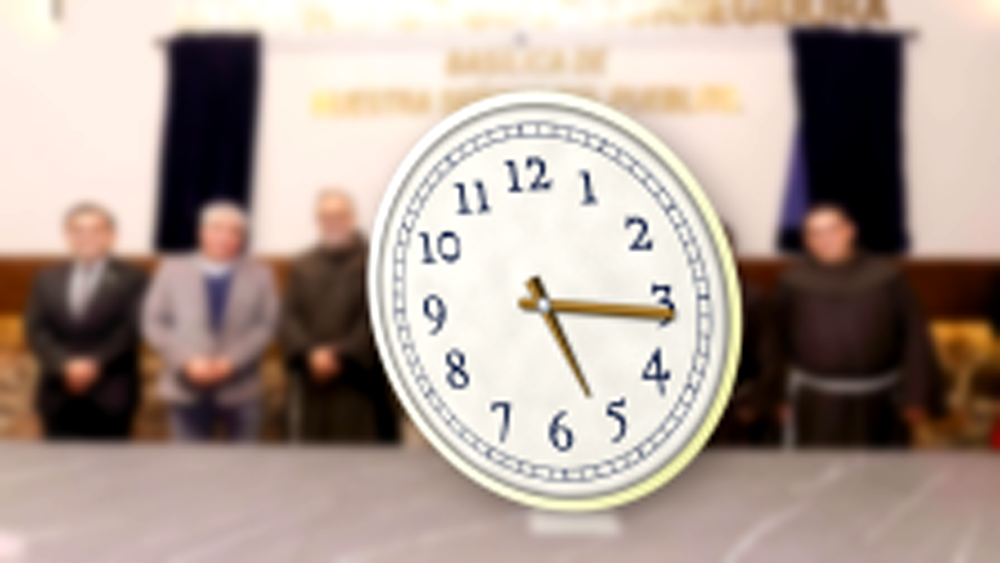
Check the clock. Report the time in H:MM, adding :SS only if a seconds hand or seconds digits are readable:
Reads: 5:16
